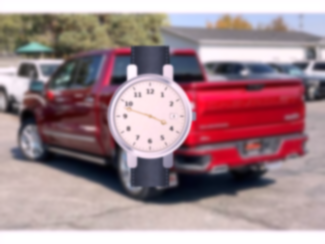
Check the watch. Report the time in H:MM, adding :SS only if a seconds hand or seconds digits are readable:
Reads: 3:48
